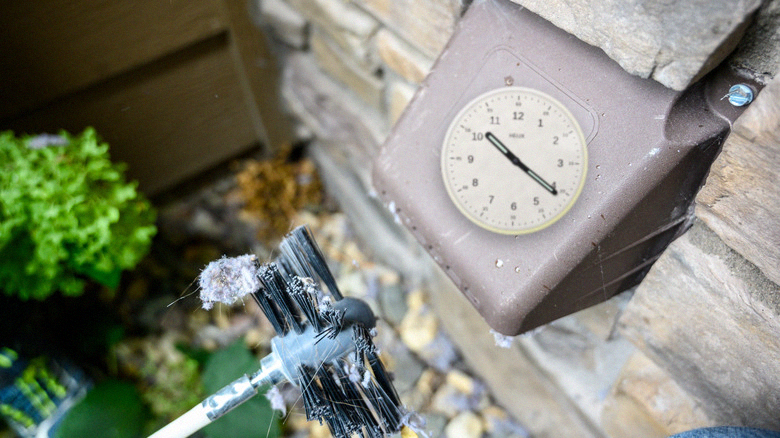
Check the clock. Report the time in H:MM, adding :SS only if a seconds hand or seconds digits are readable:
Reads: 10:21
